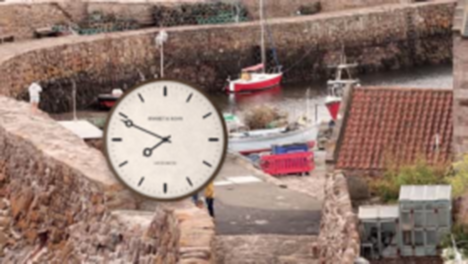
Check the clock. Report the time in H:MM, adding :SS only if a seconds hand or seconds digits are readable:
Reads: 7:49
